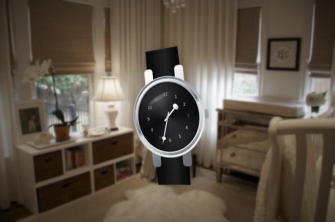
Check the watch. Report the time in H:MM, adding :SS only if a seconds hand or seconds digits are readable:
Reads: 1:33
